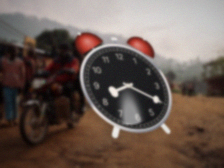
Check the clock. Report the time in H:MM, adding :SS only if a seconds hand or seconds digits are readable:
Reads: 8:20
